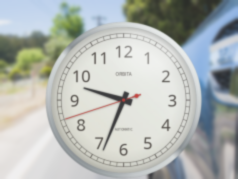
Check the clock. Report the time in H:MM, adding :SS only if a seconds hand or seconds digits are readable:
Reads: 9:33:42
